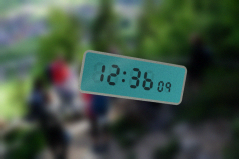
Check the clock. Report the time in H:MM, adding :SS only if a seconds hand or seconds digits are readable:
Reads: 12:36:09
